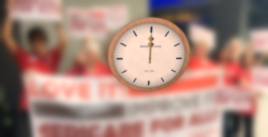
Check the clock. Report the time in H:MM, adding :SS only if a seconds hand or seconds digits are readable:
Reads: 12:00
